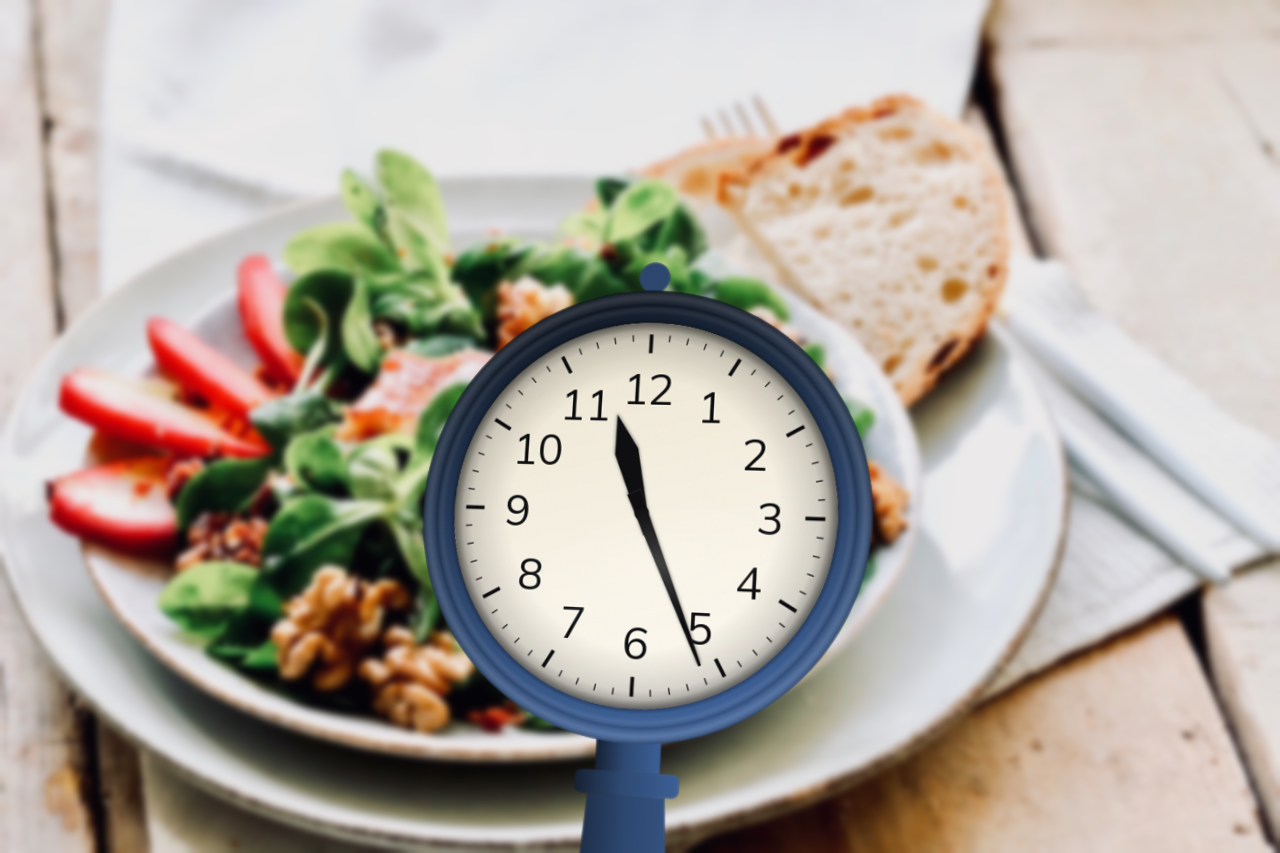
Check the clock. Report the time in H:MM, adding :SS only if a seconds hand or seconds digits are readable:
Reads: 11:26
